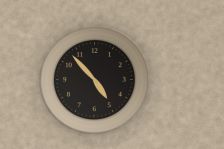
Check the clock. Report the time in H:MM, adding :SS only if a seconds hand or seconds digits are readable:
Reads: 4:53
